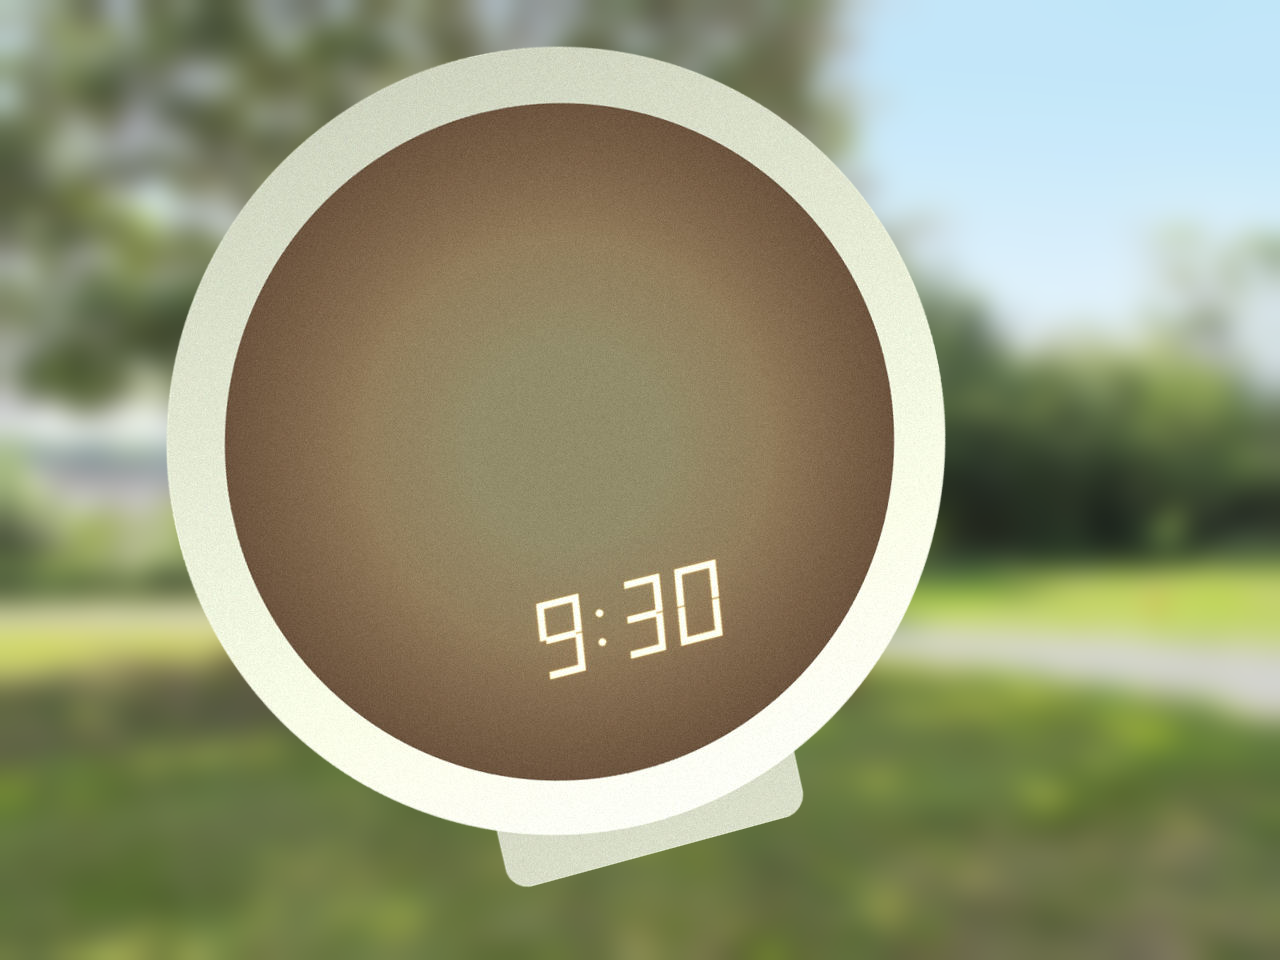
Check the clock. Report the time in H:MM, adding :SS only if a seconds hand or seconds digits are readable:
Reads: 9:30
